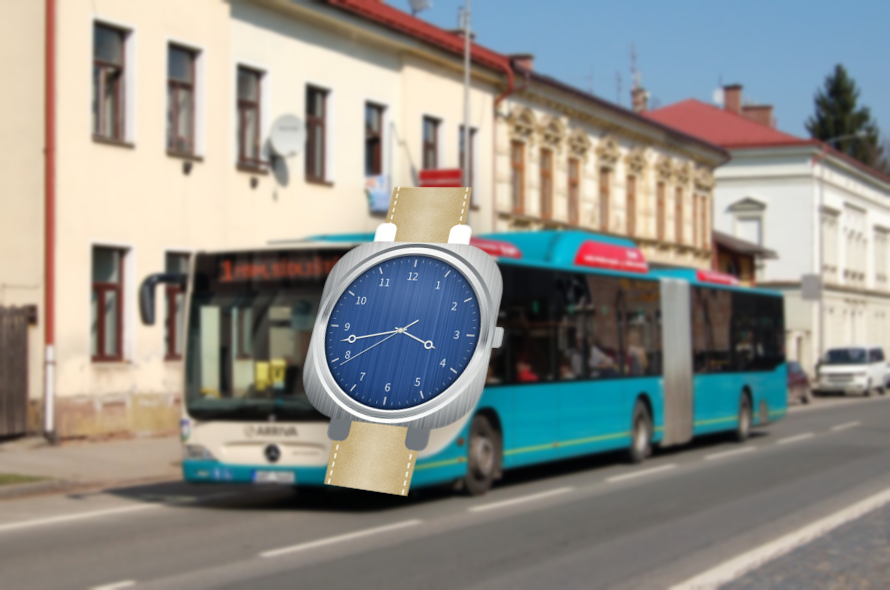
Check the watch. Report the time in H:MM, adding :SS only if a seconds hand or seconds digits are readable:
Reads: 3:42:39
